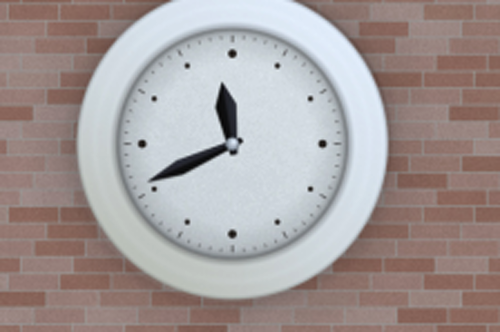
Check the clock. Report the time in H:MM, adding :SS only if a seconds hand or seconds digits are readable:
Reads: 11:41
